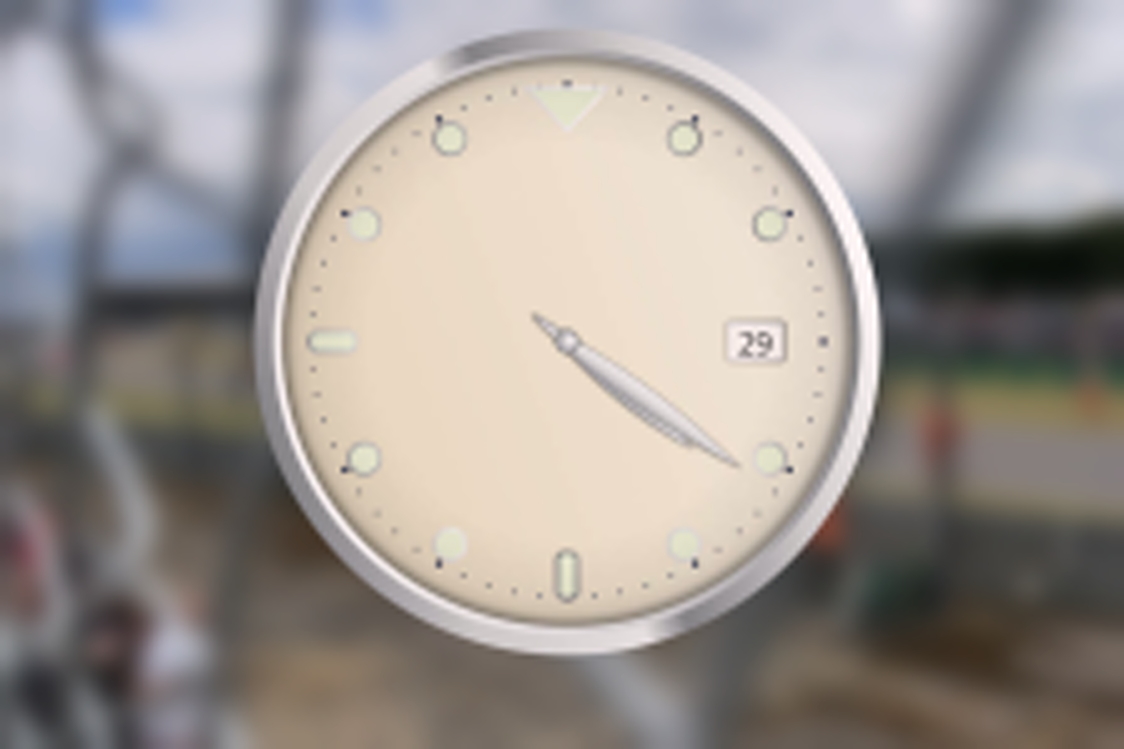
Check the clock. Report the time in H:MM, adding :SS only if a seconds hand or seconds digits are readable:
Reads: 4:21
